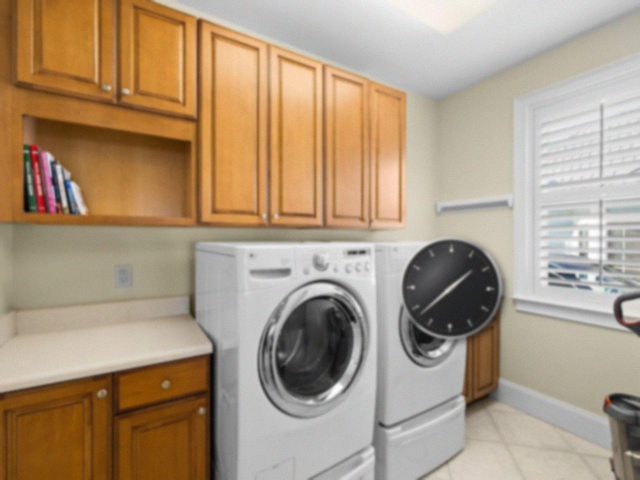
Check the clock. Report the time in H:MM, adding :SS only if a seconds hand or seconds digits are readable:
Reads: 1:38
